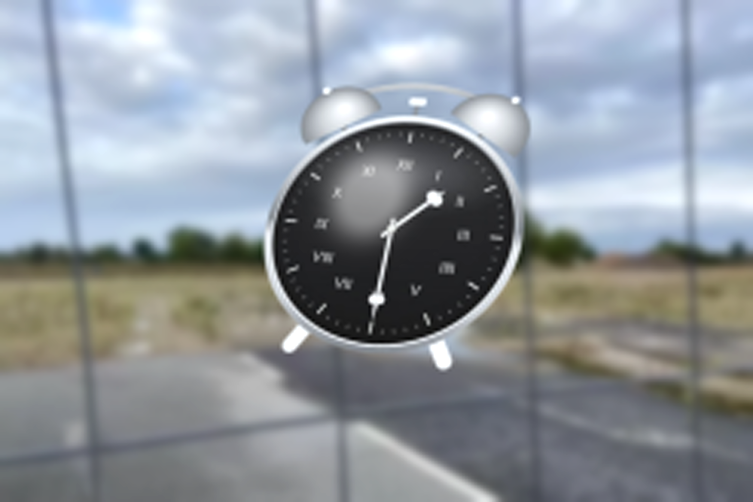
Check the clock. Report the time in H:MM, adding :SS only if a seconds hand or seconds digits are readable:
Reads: 1:30
